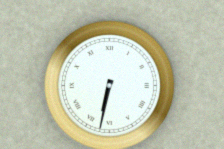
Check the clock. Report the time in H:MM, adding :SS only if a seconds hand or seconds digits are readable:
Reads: 6:32
